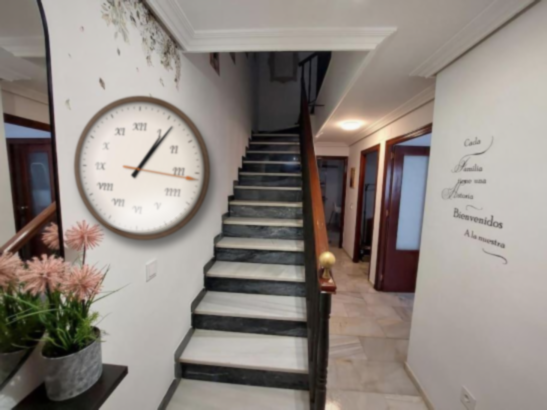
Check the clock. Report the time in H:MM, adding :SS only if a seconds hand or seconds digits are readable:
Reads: 1:06:16
